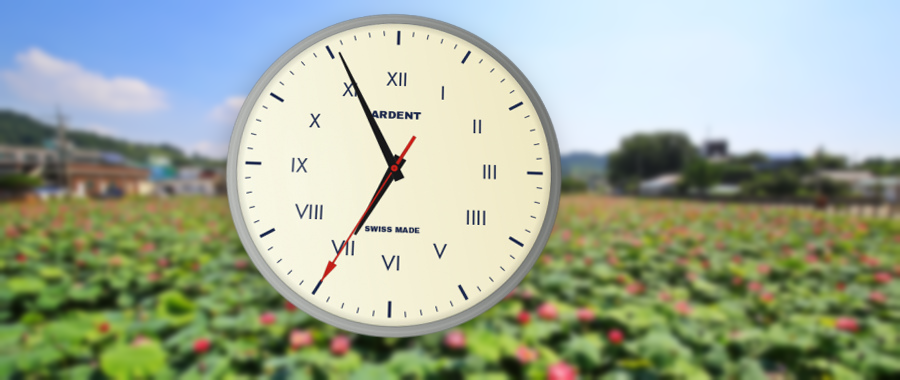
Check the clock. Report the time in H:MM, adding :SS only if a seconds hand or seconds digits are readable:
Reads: 6:55:35
